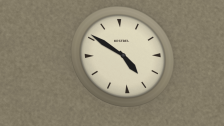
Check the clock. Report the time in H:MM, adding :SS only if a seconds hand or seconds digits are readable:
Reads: 4:51
